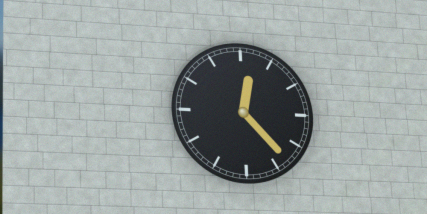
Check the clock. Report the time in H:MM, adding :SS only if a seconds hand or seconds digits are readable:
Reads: 12:23
